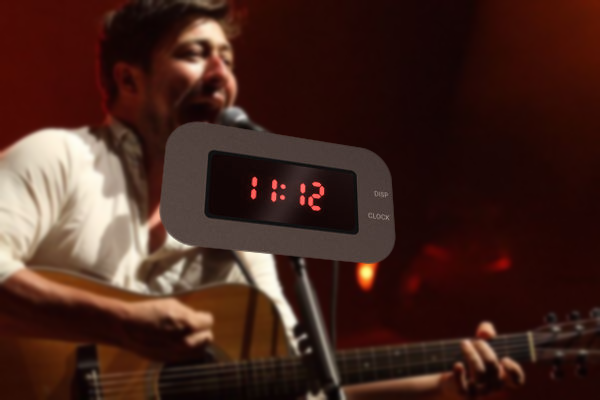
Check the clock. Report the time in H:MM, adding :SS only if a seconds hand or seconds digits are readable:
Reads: 11:12
